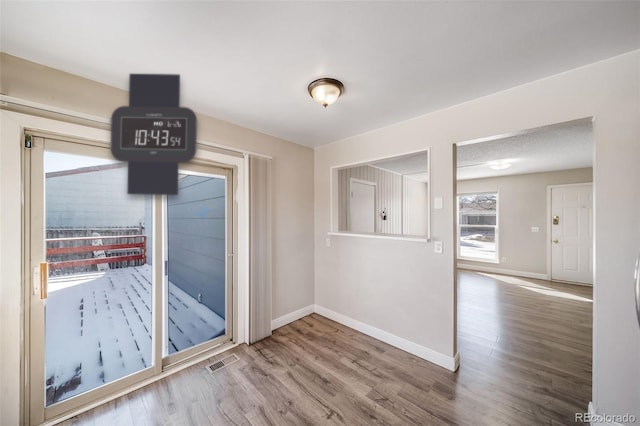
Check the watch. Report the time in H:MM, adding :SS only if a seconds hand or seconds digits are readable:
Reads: 10:43
